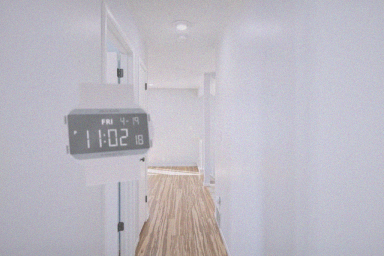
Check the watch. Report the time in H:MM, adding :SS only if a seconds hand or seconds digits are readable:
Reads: 11:02:18
